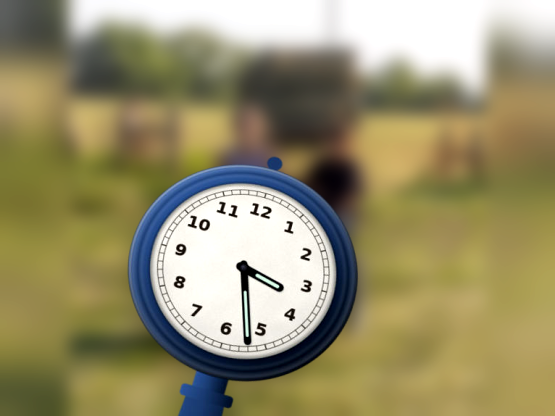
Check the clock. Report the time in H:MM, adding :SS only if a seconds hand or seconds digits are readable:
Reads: 3:27
